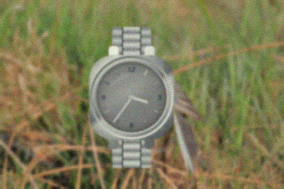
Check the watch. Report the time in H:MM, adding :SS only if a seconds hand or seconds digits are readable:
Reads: 3:36
